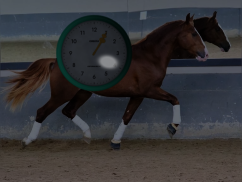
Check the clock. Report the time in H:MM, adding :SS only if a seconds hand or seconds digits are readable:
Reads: 1:05
